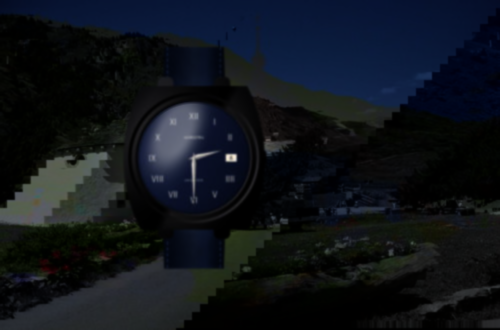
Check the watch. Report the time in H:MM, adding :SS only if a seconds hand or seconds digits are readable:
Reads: 2:30
